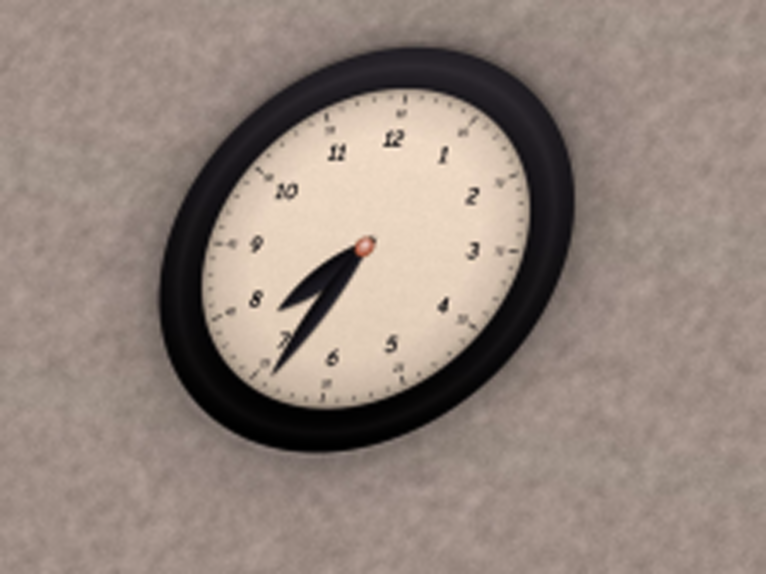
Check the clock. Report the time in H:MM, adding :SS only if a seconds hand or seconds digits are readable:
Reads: 7:34
